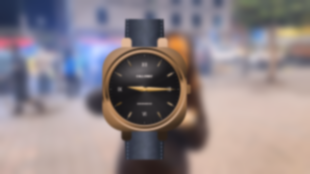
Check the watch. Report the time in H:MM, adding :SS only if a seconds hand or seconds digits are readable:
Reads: 9:15
